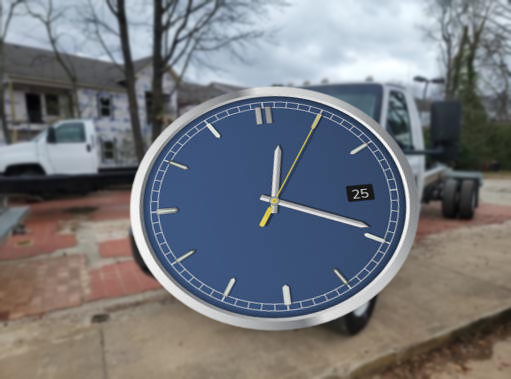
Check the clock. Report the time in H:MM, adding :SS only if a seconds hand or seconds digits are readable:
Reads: 12:19:05
